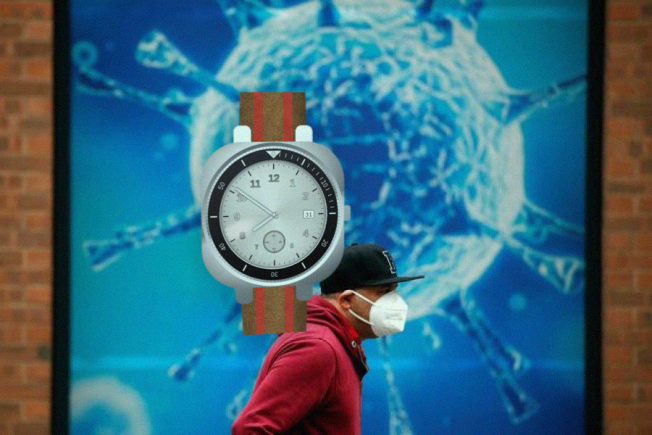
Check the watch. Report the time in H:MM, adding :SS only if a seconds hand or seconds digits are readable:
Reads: 7:51
